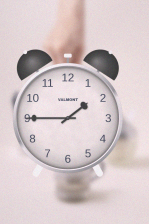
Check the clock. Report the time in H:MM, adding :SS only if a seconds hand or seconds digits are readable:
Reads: 1:45
